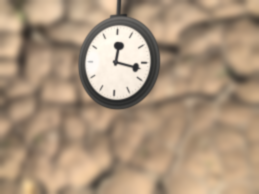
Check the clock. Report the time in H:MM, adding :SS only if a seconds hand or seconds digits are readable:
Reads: 12:17
